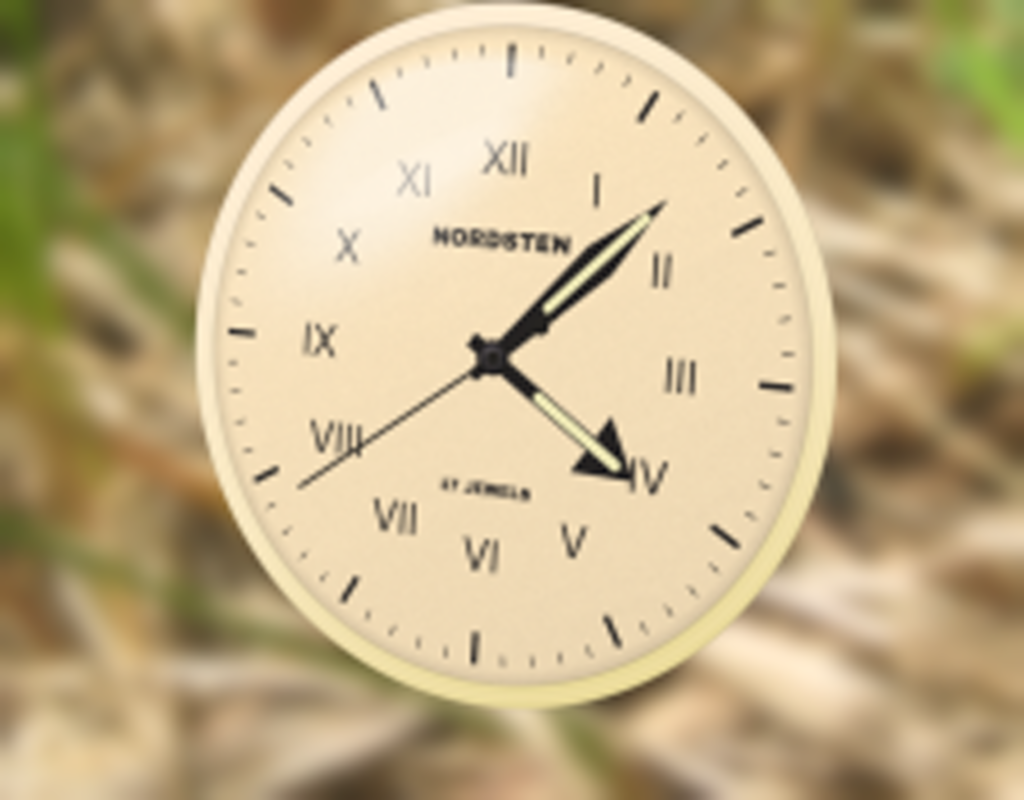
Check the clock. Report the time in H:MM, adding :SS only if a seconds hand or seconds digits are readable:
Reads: 4:07:39
